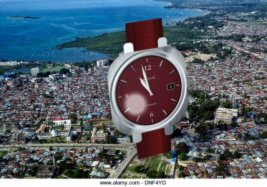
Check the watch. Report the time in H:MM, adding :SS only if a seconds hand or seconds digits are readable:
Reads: 10:58
